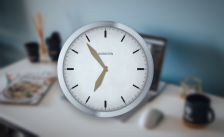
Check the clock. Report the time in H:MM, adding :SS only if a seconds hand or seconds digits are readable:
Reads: 6:54
